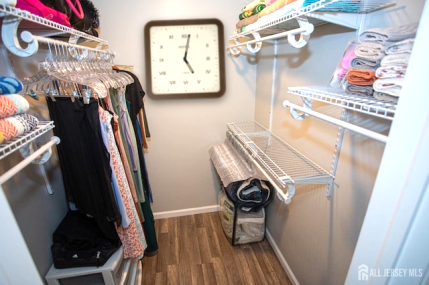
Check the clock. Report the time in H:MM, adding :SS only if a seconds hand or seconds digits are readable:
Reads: 5:02
